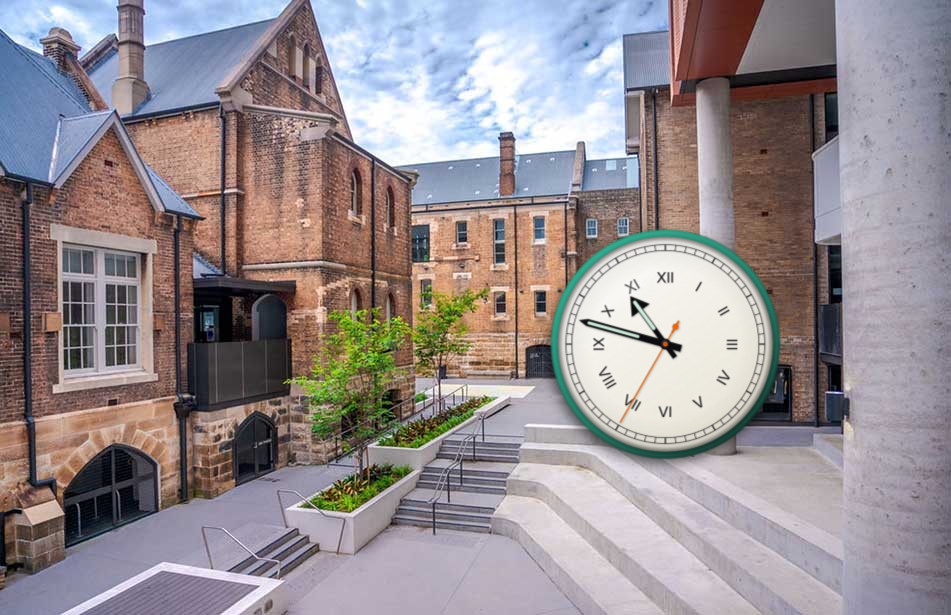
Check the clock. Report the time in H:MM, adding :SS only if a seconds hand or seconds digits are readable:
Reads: 10:47:35
